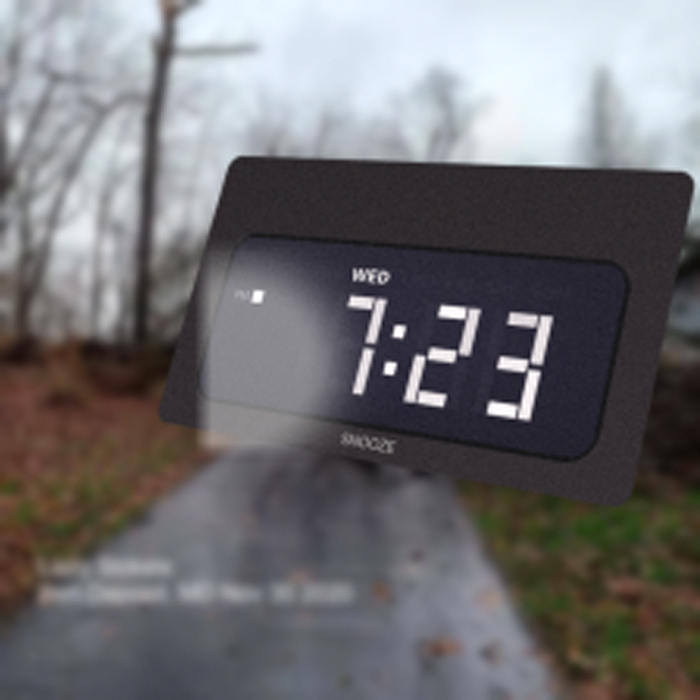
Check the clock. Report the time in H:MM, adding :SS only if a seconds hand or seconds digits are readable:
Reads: 7:23
